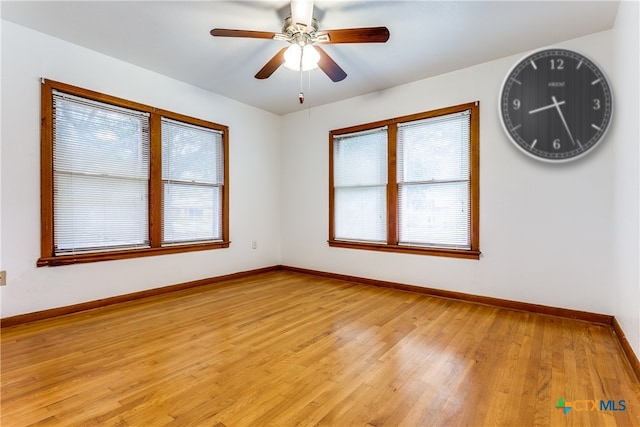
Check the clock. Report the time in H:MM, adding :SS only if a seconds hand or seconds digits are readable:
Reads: 8:26
